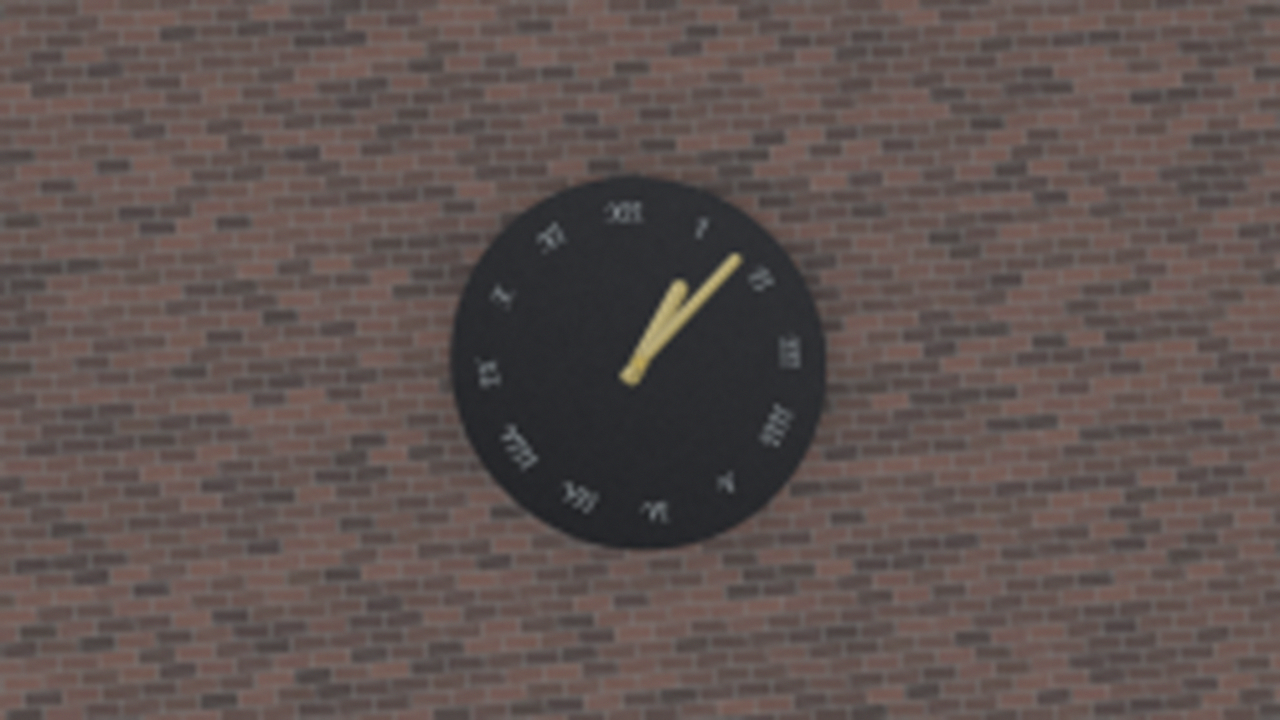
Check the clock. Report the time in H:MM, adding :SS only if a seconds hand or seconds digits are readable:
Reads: 1:08
